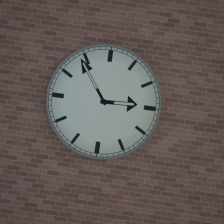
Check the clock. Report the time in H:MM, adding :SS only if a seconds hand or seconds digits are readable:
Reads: 2:54
